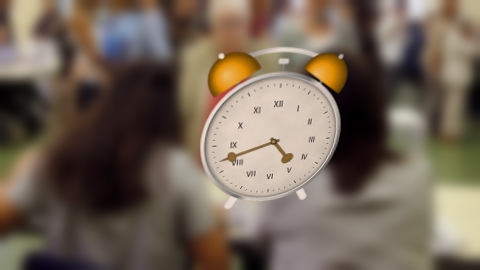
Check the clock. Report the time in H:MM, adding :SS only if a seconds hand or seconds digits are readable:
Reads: 4:42
